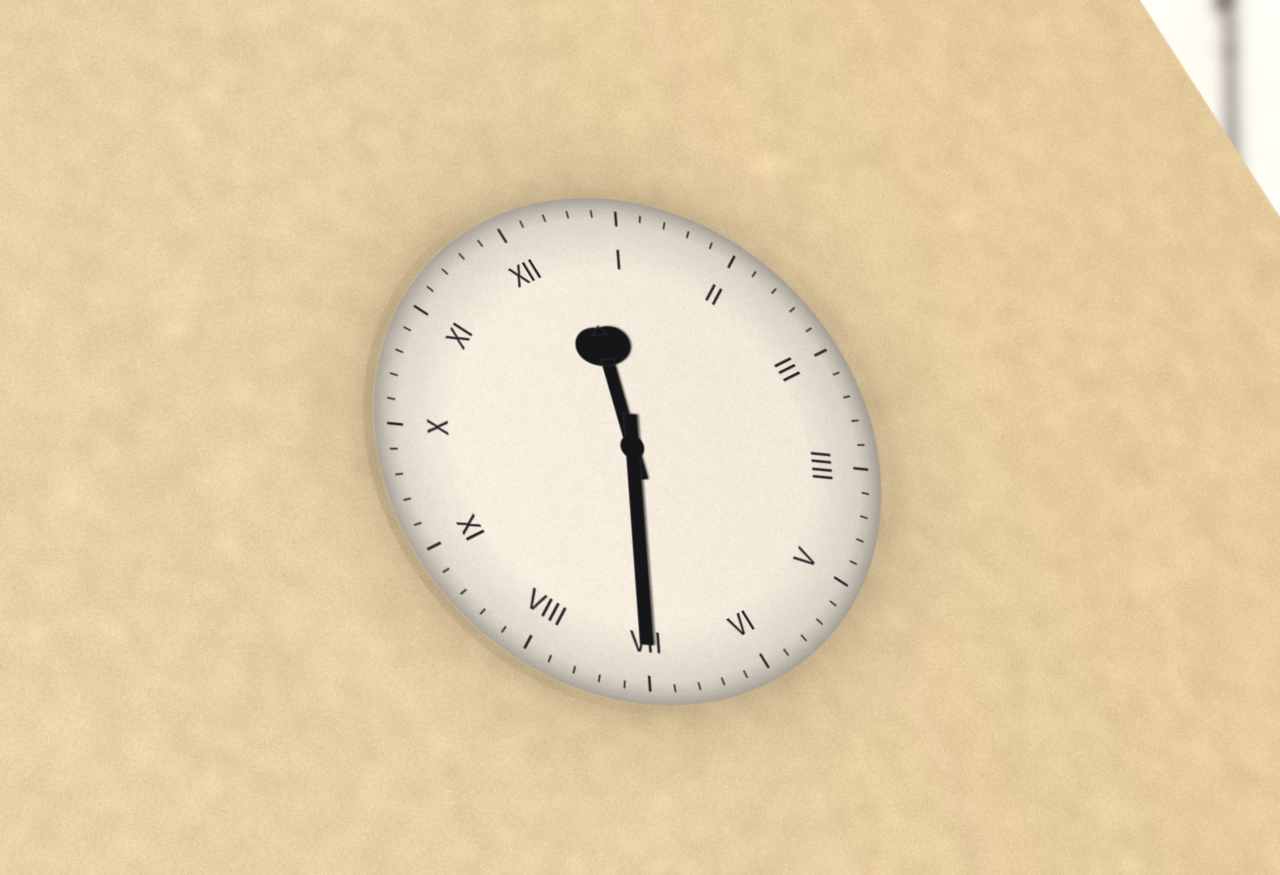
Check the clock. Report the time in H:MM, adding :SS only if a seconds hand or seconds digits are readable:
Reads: 12:35
